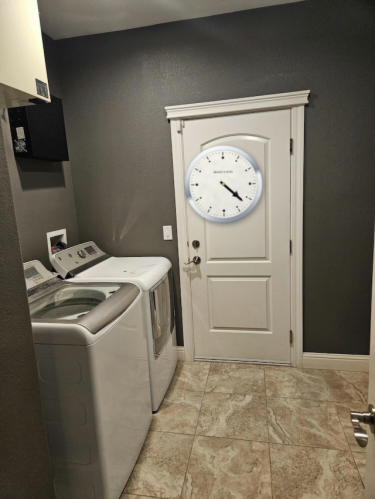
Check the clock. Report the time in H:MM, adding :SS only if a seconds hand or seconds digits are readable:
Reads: 4:22
